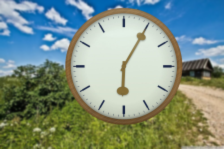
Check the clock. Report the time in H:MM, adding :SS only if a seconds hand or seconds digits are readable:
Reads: 6:05
